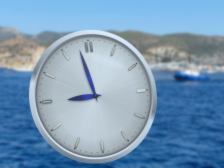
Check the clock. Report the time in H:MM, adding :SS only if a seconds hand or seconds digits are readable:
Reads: 8:58
